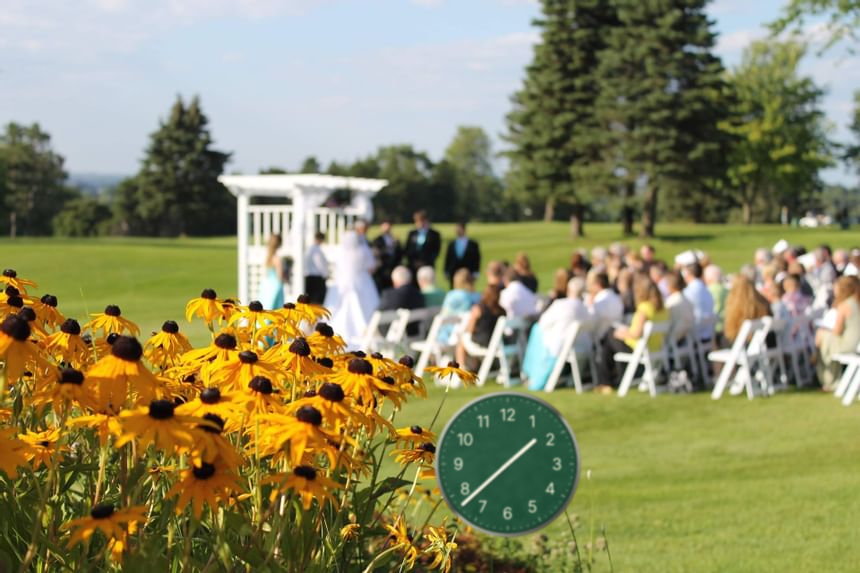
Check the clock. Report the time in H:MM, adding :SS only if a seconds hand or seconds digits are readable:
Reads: 1:38
